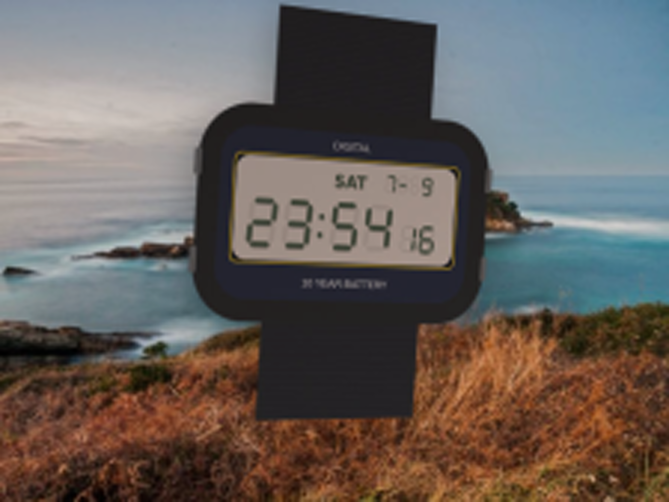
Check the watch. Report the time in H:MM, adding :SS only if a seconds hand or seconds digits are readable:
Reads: 23:54:16
